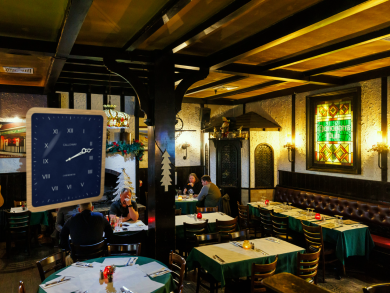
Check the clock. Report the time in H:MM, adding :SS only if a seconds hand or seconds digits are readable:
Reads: 2:12
